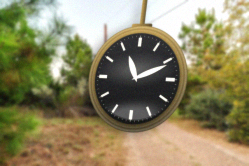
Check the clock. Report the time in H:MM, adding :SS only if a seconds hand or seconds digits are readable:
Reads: 11:11
